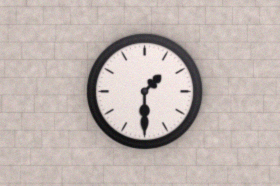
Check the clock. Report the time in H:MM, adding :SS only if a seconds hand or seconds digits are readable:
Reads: 1:30
